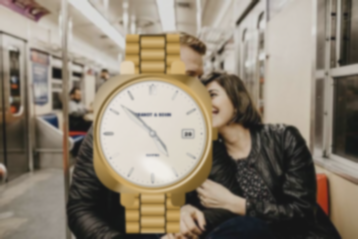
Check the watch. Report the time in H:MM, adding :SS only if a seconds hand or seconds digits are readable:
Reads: 4:52
